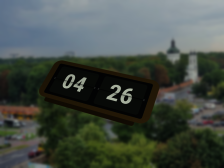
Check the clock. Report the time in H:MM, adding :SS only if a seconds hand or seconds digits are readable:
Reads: 4:26
